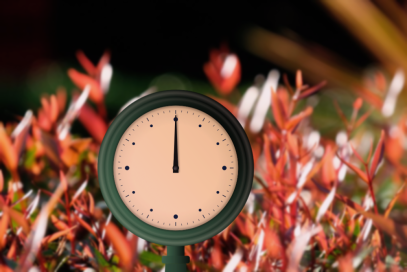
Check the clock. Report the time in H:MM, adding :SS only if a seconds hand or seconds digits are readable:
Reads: 12:00
